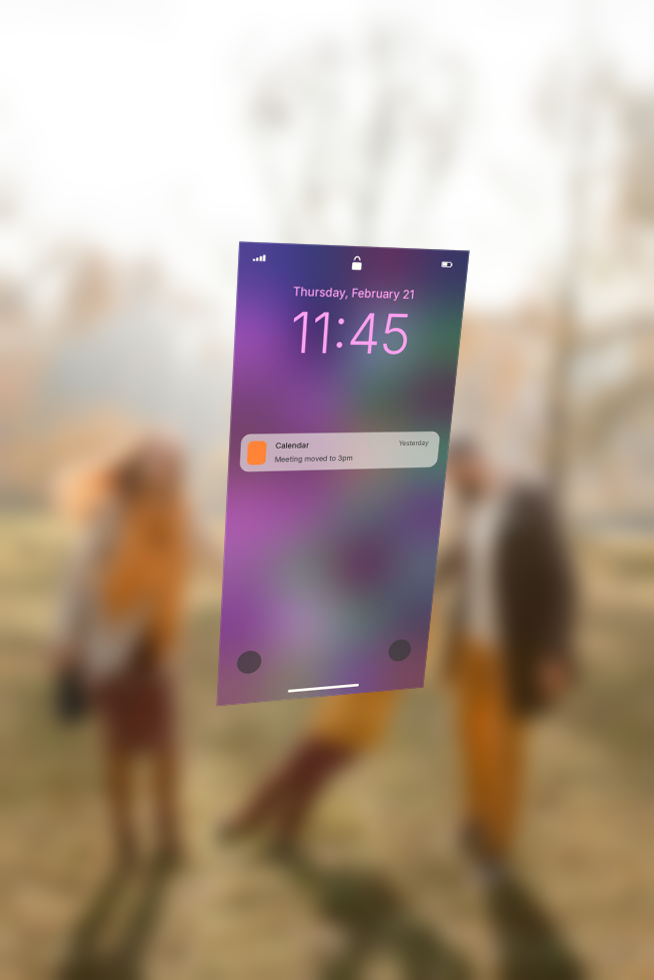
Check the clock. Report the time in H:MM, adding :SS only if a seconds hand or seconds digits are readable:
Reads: 11:45
